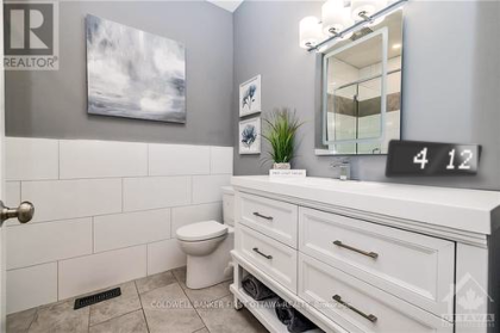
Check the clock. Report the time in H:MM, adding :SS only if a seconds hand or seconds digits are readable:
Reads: 4:12
